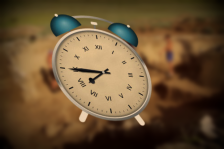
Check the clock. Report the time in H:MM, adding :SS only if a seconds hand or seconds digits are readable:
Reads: 7:45
